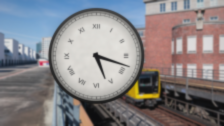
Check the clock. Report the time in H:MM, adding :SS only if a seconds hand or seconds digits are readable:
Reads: 5:18
